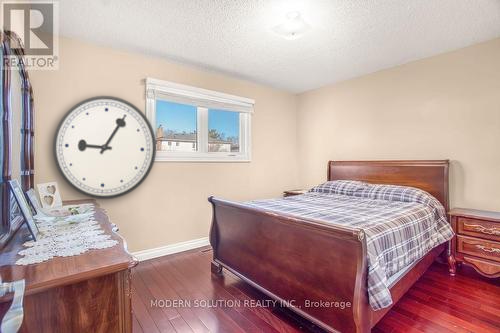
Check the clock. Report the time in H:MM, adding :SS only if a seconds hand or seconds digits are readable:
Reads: 9:05
